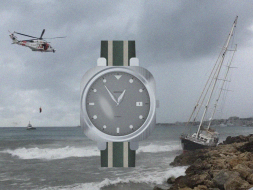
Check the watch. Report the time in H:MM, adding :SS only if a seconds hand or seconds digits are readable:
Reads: 12:54
